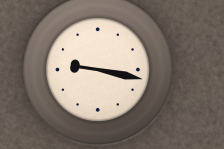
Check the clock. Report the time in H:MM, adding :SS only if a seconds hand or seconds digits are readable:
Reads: 9:17
